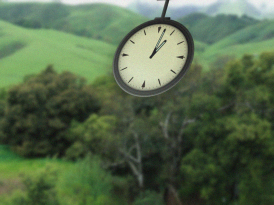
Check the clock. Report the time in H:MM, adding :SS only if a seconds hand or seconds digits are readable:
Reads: 1:02
